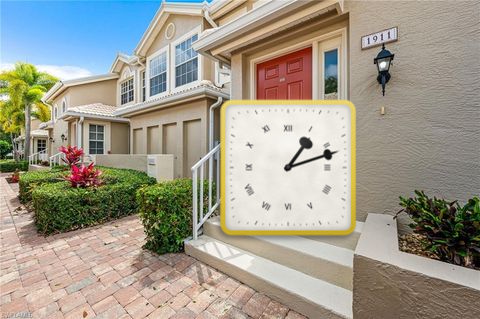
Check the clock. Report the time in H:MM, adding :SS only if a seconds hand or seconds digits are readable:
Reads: 1:12
